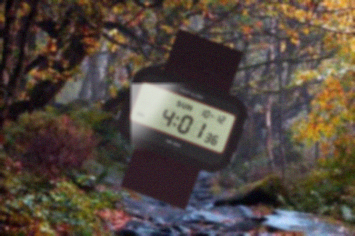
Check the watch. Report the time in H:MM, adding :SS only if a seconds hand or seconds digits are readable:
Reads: 4:01
